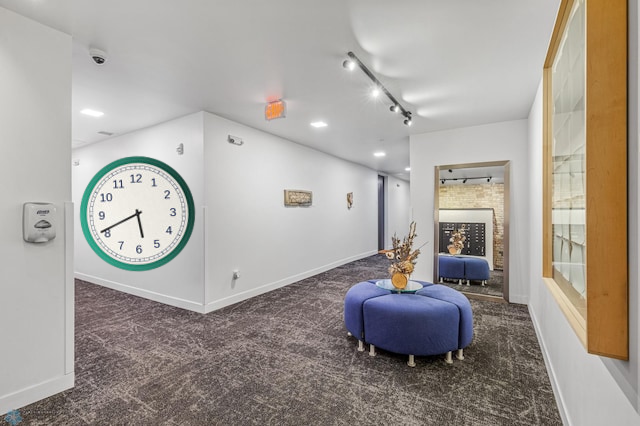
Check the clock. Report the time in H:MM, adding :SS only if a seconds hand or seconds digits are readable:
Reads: 5:41
